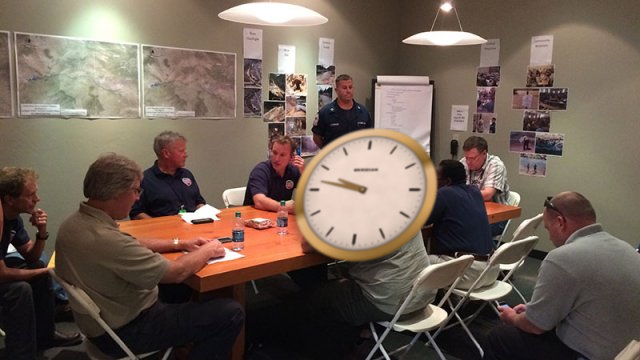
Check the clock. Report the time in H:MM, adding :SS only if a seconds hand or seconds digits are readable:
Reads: 9:47
